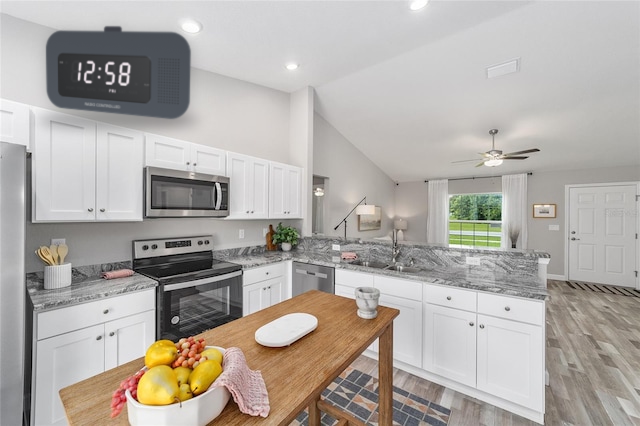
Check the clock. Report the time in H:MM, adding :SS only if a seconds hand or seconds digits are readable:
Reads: 12:58
